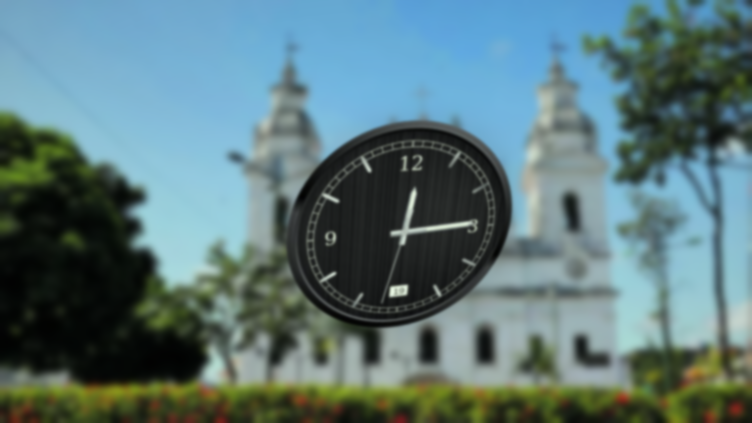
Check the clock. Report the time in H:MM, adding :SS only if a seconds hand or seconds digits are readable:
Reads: 12:14:32
